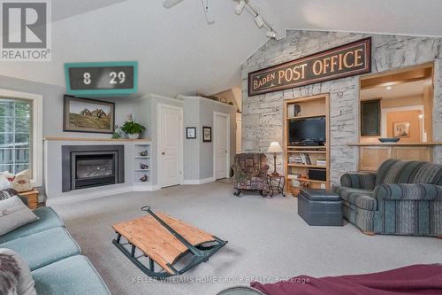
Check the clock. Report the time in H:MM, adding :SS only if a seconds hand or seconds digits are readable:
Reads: 8:29
